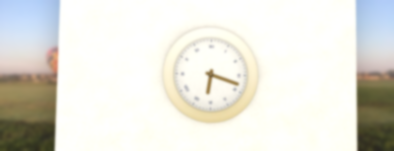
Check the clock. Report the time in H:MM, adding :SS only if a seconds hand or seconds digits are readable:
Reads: 6:18
